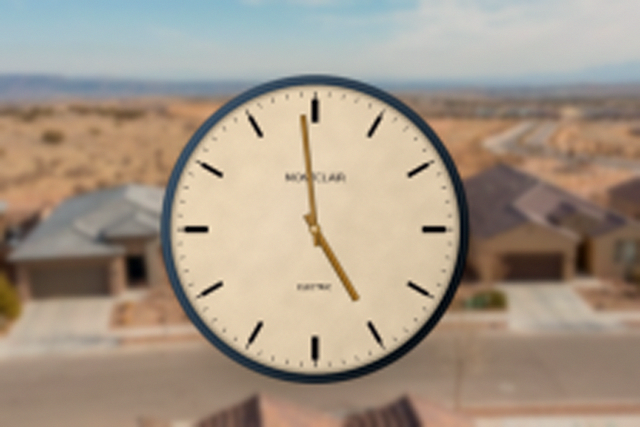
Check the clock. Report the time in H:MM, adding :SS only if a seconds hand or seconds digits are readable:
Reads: 4:59
